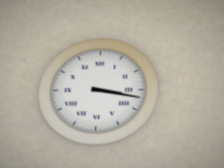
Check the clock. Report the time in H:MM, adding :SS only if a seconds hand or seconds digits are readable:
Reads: 3:17
